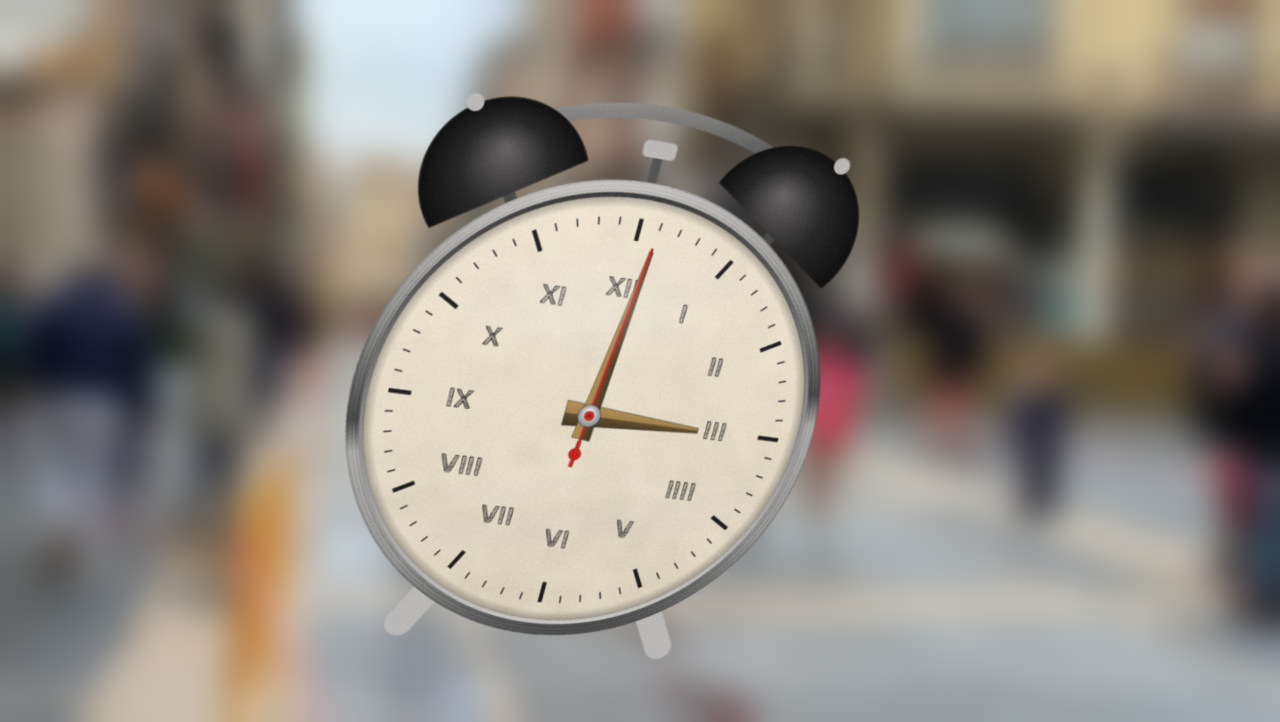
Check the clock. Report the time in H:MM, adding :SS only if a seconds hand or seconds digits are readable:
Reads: 3:01:01
